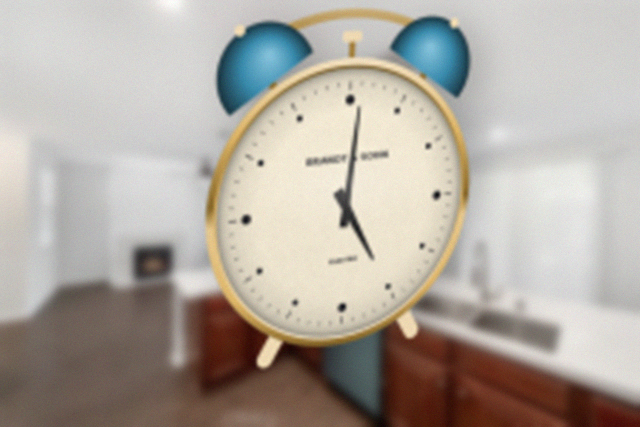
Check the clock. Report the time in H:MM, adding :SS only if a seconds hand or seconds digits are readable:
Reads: 5:01
